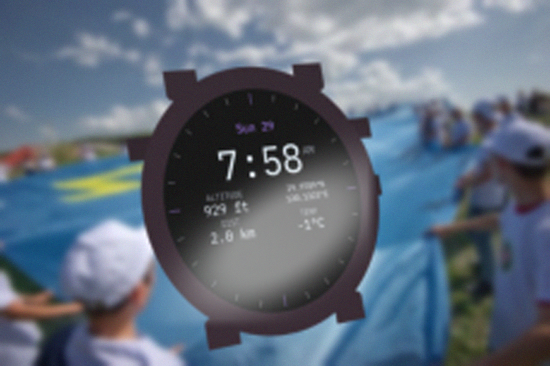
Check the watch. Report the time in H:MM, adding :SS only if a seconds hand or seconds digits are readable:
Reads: 7:58
